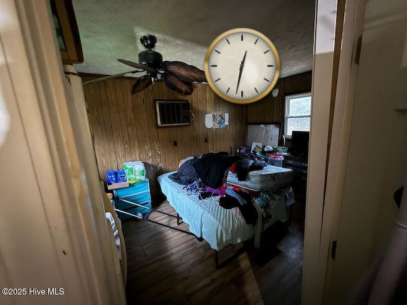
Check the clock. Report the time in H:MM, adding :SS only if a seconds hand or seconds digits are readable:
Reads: 12:32
